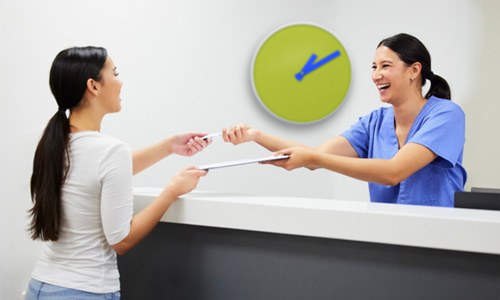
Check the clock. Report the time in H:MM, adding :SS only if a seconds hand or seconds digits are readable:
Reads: 1:10
